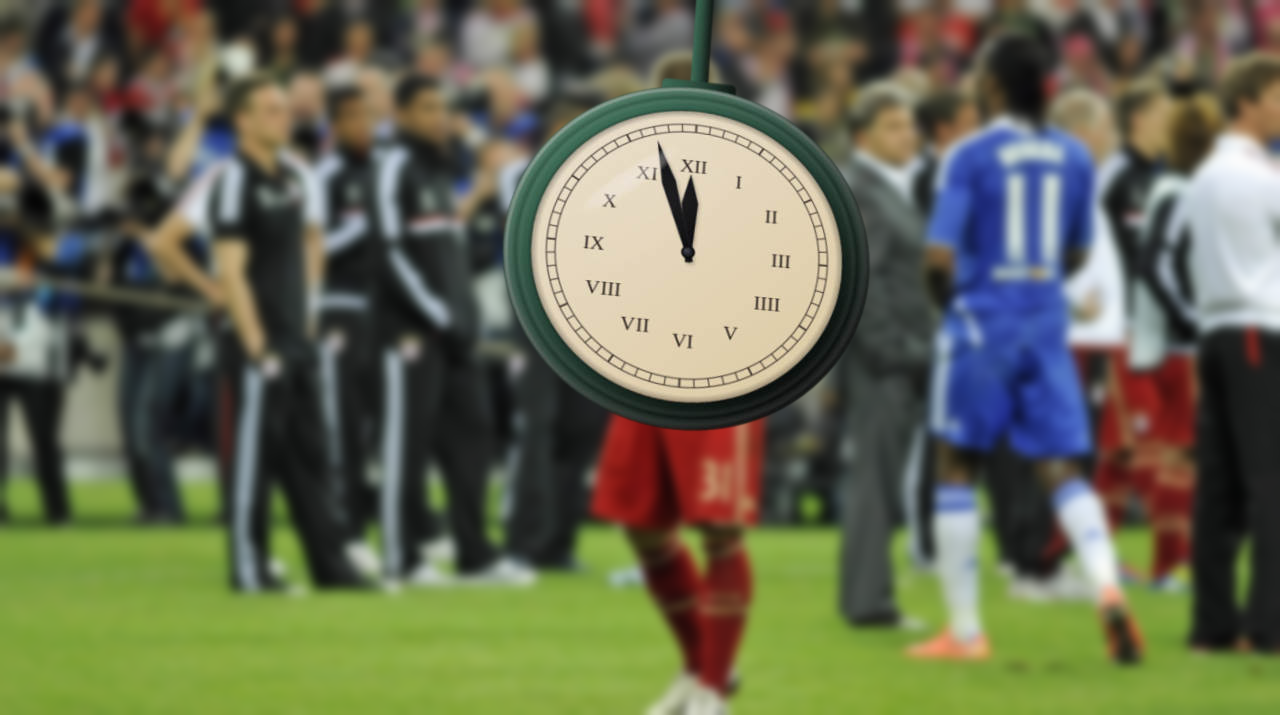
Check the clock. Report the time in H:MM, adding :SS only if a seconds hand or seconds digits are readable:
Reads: 11:57
